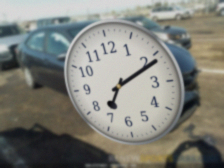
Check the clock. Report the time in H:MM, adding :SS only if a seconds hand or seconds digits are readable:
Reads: 7:11
